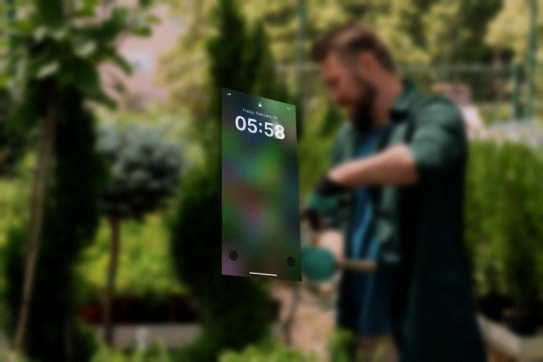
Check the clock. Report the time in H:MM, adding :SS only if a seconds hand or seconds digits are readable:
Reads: 5:58
